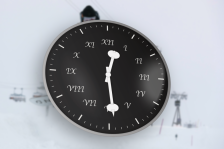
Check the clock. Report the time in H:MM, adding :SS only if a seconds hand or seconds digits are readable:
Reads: 12:29
